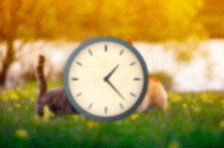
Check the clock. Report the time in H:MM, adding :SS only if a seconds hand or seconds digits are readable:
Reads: 1:23
